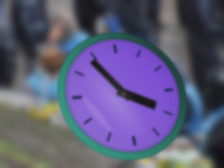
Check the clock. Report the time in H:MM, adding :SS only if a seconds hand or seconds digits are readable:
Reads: 3:54
